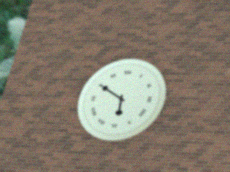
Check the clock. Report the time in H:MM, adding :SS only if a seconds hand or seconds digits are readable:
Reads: 5:50
